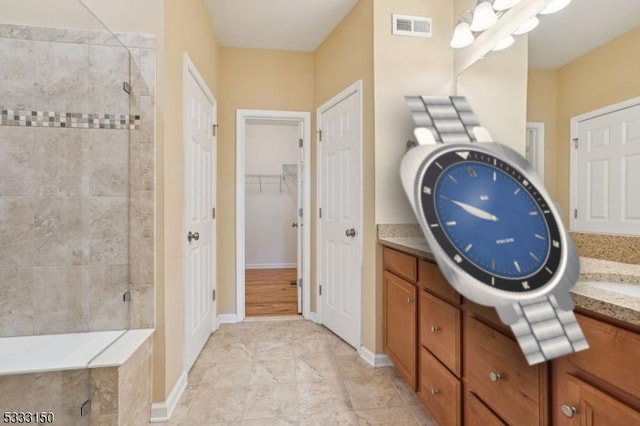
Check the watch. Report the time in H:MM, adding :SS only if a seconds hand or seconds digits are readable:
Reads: 9:50
